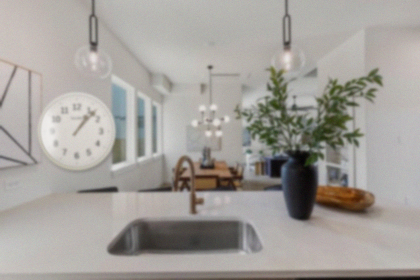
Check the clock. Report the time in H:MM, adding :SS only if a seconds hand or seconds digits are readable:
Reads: 1:07
